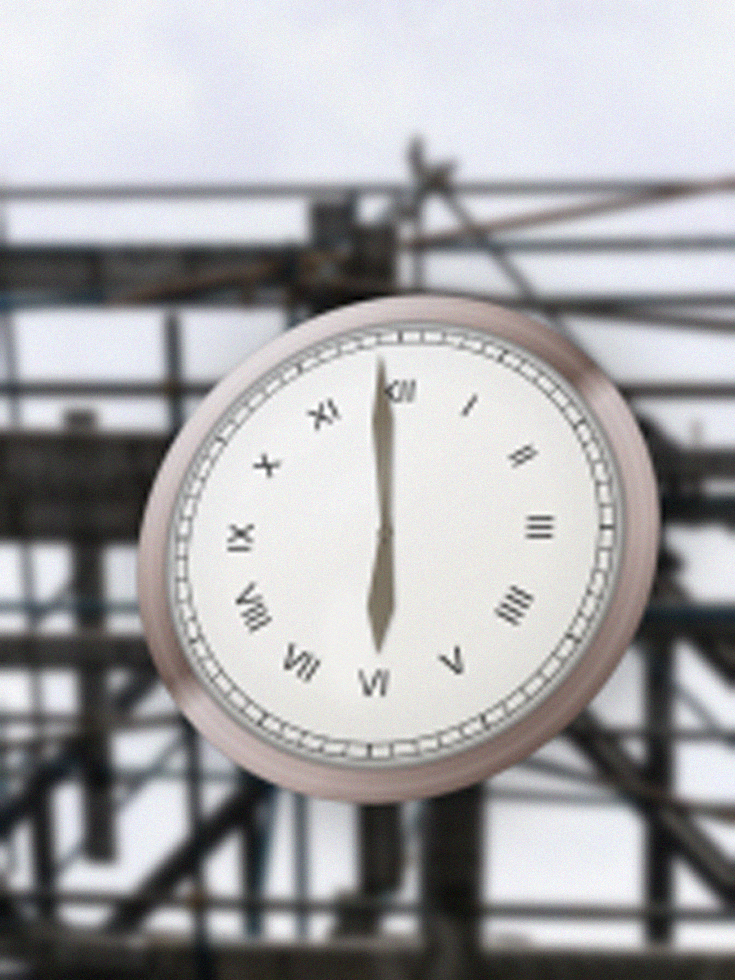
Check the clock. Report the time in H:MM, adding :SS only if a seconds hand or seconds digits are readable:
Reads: 5:59
